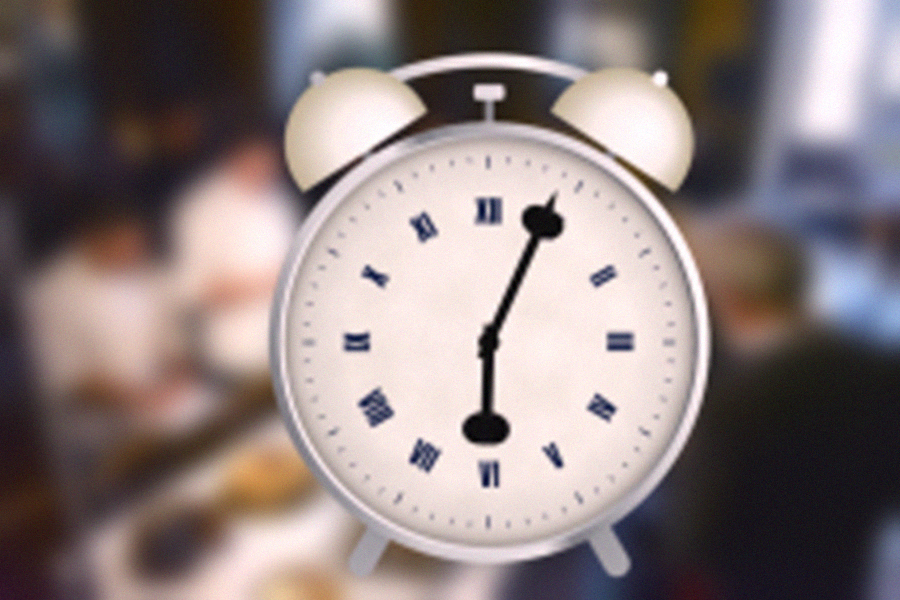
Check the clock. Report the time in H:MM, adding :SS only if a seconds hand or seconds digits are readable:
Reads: 6:04
